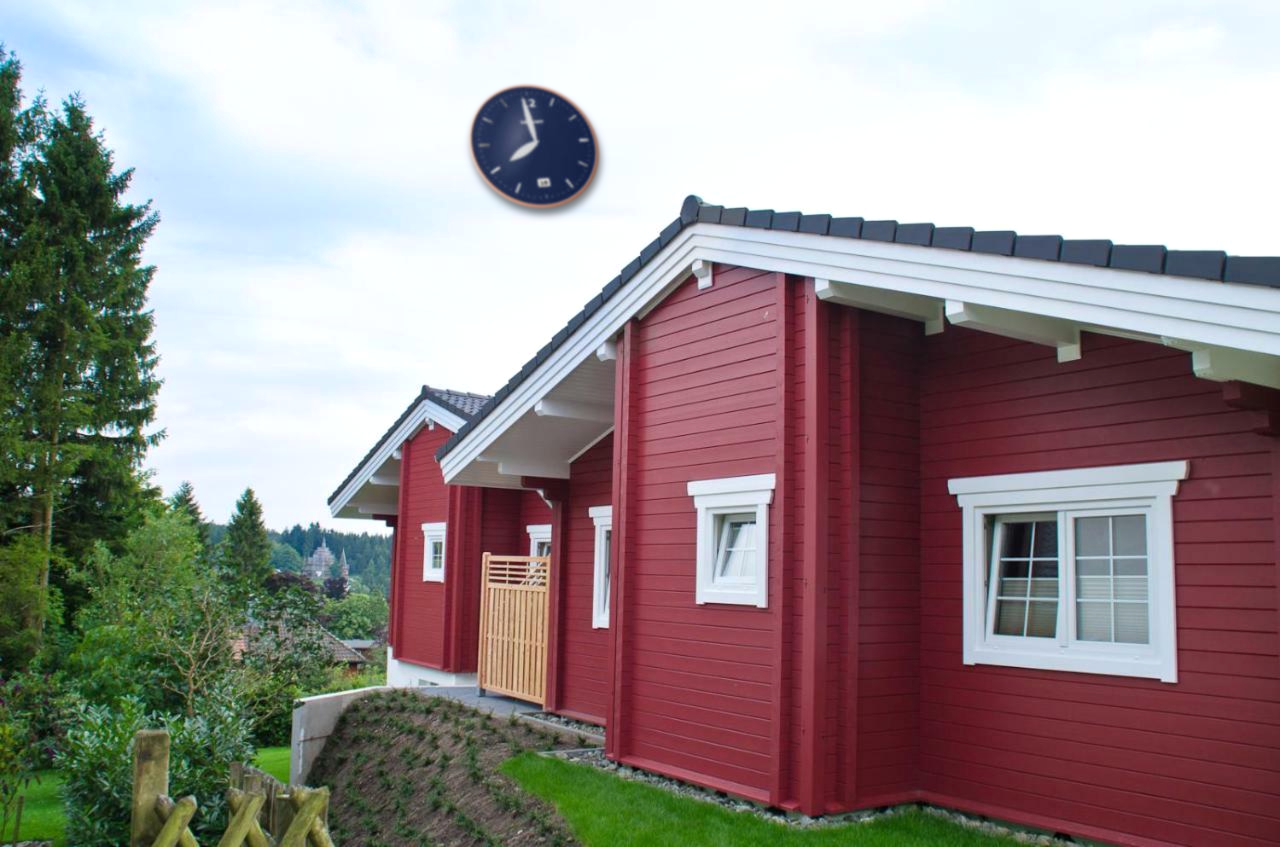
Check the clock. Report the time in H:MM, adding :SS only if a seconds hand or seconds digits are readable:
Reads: 7:59
